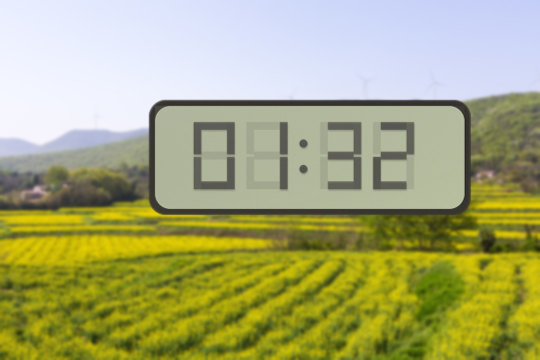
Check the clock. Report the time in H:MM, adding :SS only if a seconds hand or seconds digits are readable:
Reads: 1:32
